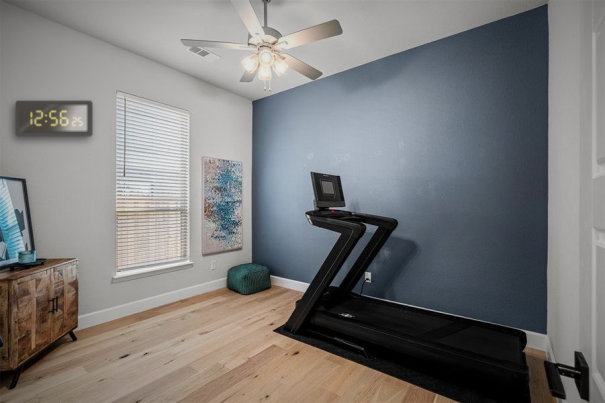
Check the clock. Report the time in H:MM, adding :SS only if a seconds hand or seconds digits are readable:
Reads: 12:56:25
